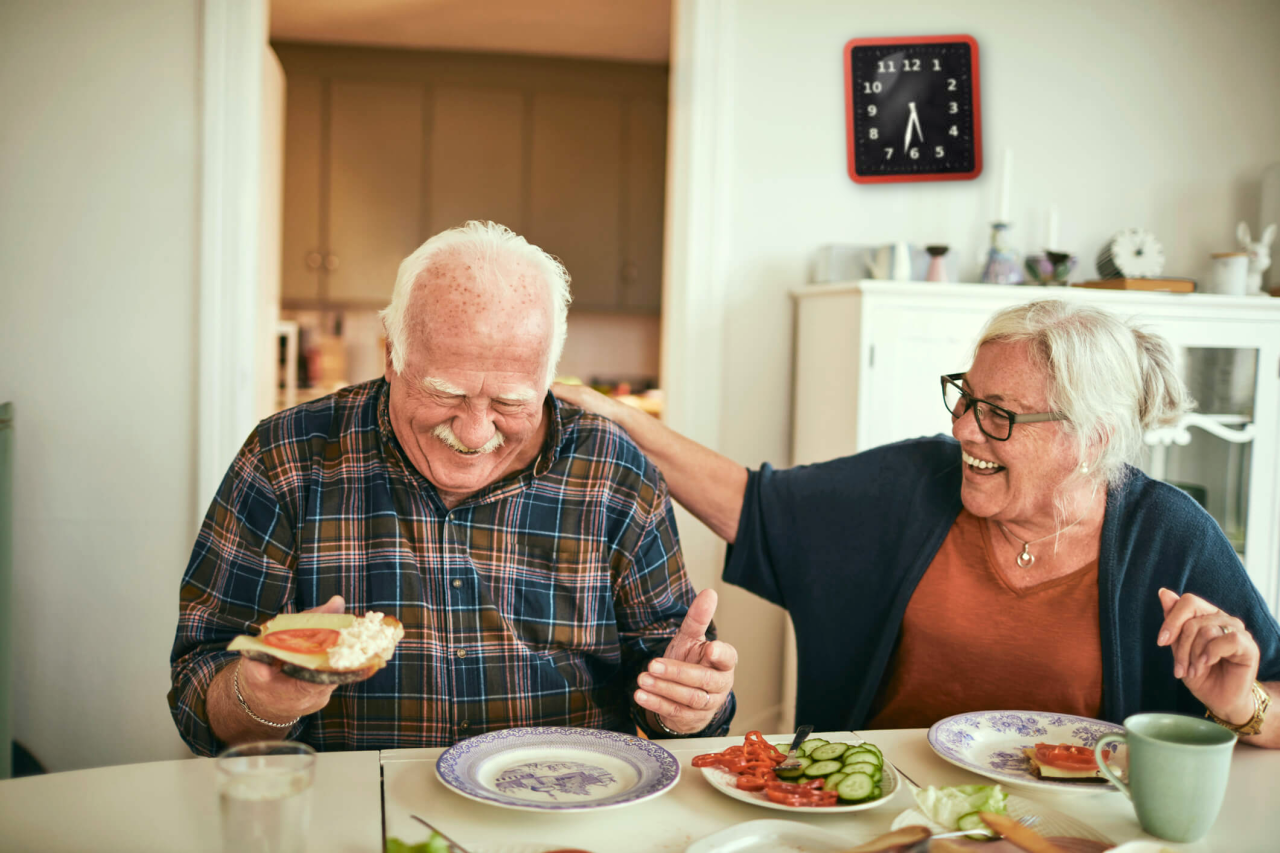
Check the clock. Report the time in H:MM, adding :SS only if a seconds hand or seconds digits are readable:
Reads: 5:32
